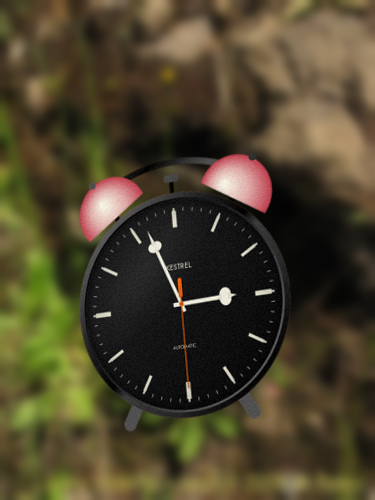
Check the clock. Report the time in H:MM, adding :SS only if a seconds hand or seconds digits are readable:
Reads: 2:56:30
